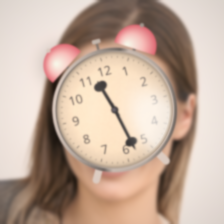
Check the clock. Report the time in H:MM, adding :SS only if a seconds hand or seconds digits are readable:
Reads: 11:28
